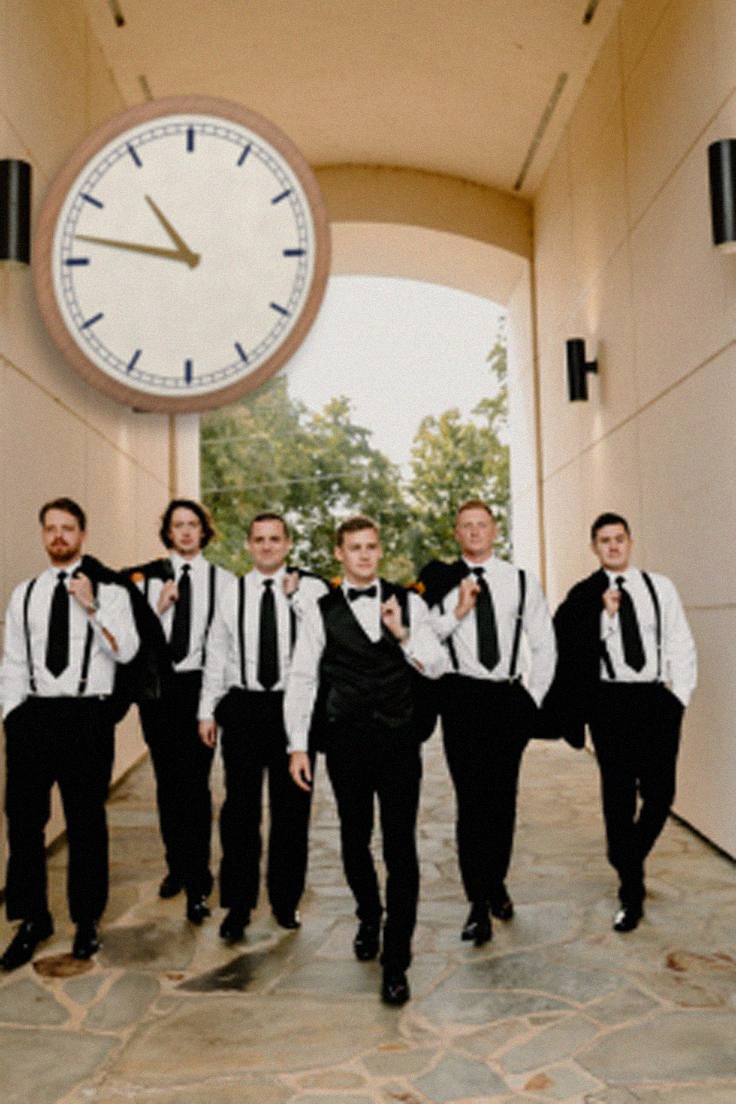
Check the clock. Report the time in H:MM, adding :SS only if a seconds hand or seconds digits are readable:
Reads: 10:47
